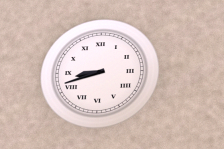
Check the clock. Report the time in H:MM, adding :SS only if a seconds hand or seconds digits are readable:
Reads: 8:42
